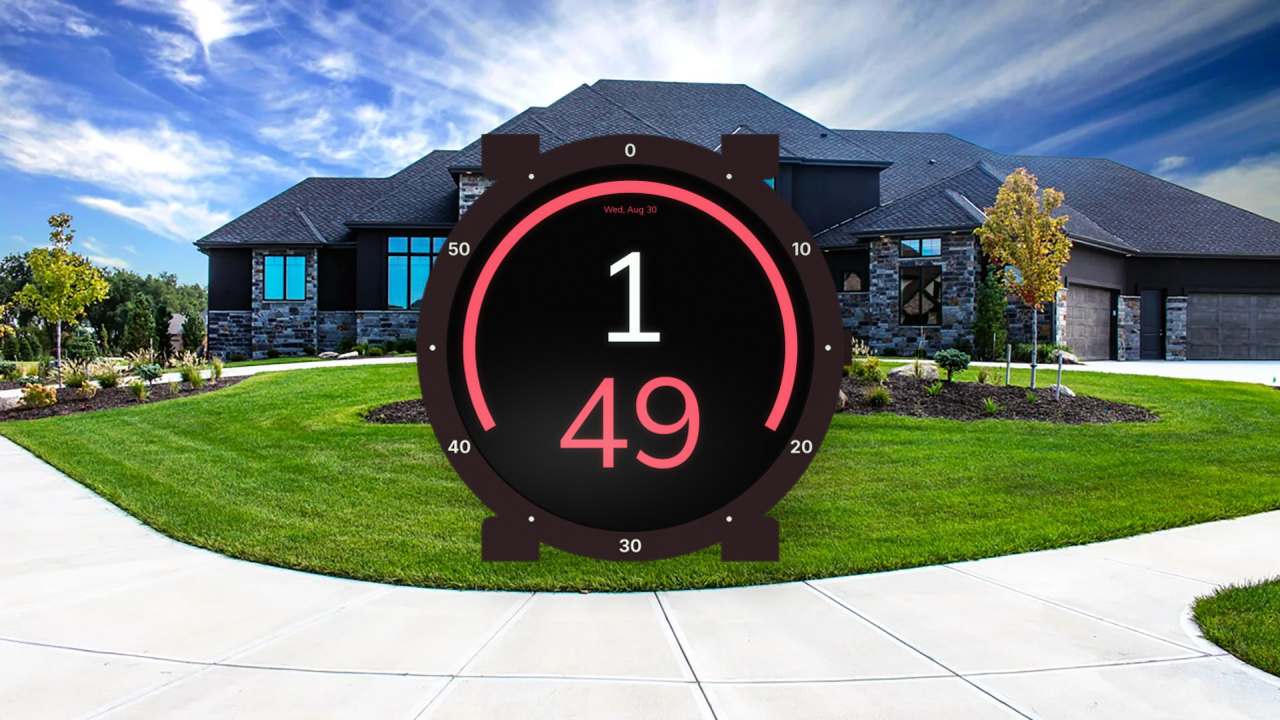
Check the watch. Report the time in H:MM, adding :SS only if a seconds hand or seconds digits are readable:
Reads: 1:49
